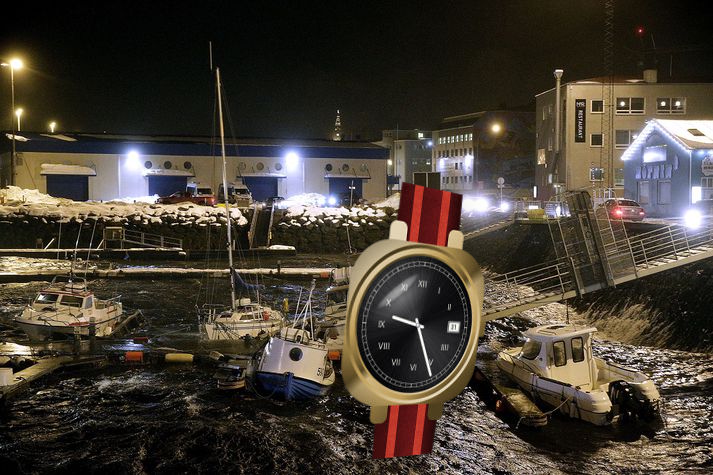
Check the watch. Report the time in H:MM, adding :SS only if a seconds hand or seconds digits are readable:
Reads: 9:26
